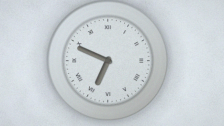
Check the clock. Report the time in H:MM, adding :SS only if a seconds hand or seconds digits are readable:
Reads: 6:49
